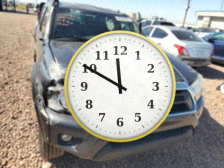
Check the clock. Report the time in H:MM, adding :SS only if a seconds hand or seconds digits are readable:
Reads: 11:50
